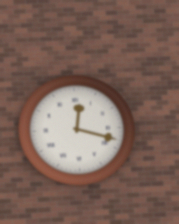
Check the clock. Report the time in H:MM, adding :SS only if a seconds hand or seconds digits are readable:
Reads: 12:18
